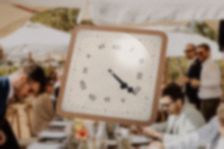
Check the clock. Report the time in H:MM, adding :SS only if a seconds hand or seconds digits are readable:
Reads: 4:21
